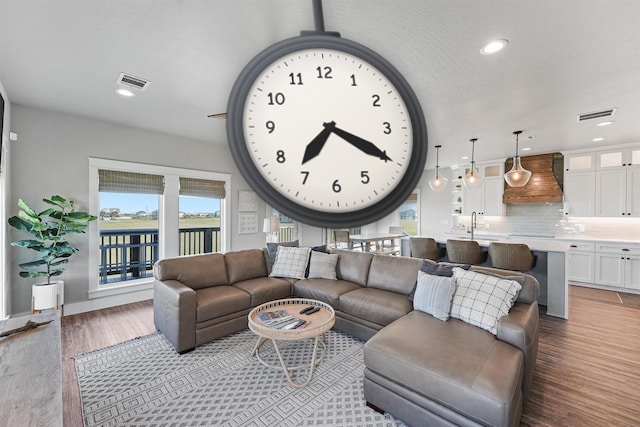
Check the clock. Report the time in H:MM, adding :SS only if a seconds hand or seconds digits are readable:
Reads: 7:20
